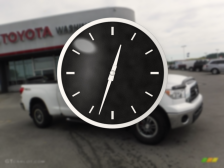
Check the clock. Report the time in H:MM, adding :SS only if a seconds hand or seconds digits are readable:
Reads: 12:33
